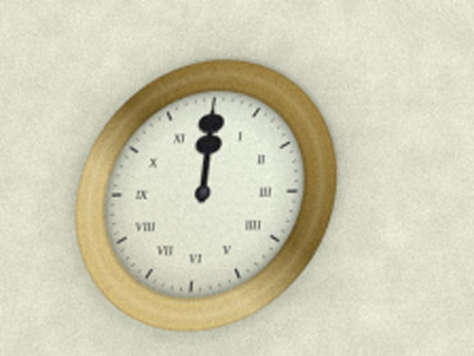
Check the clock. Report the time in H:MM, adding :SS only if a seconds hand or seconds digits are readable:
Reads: 12:00
